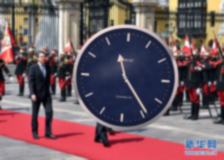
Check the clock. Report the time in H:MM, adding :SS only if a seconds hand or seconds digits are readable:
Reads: 11:24
